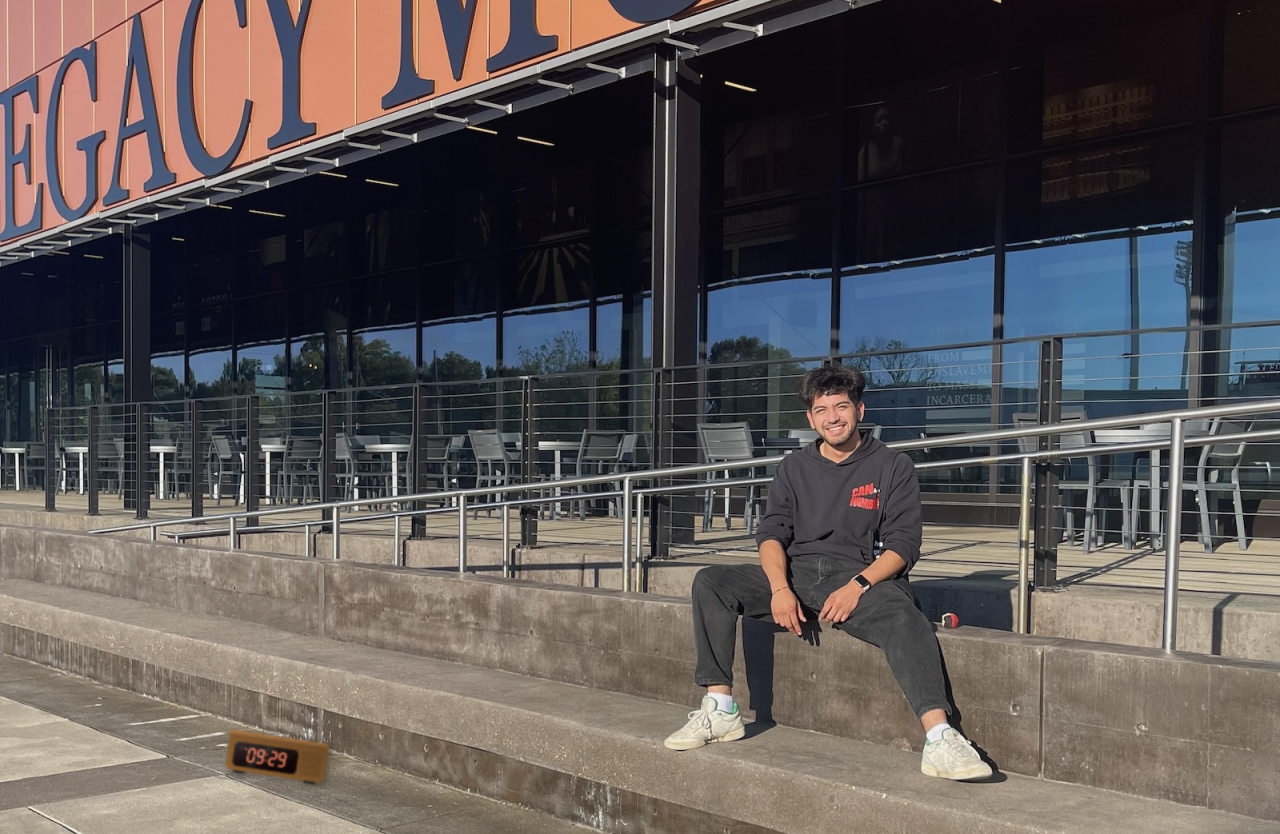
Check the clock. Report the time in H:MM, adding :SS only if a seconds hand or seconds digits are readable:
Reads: 9:29
